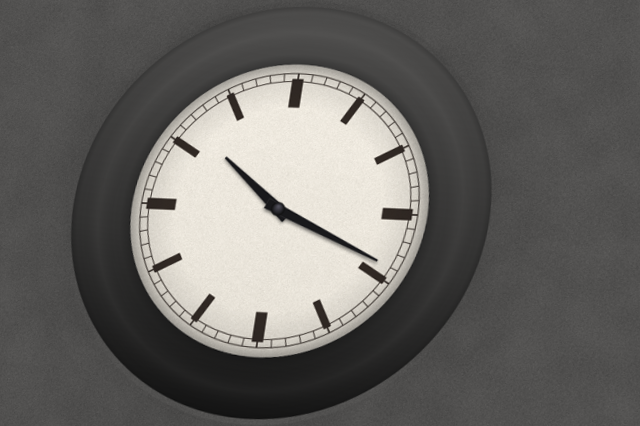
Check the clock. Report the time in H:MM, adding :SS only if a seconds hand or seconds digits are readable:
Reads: 10:19
